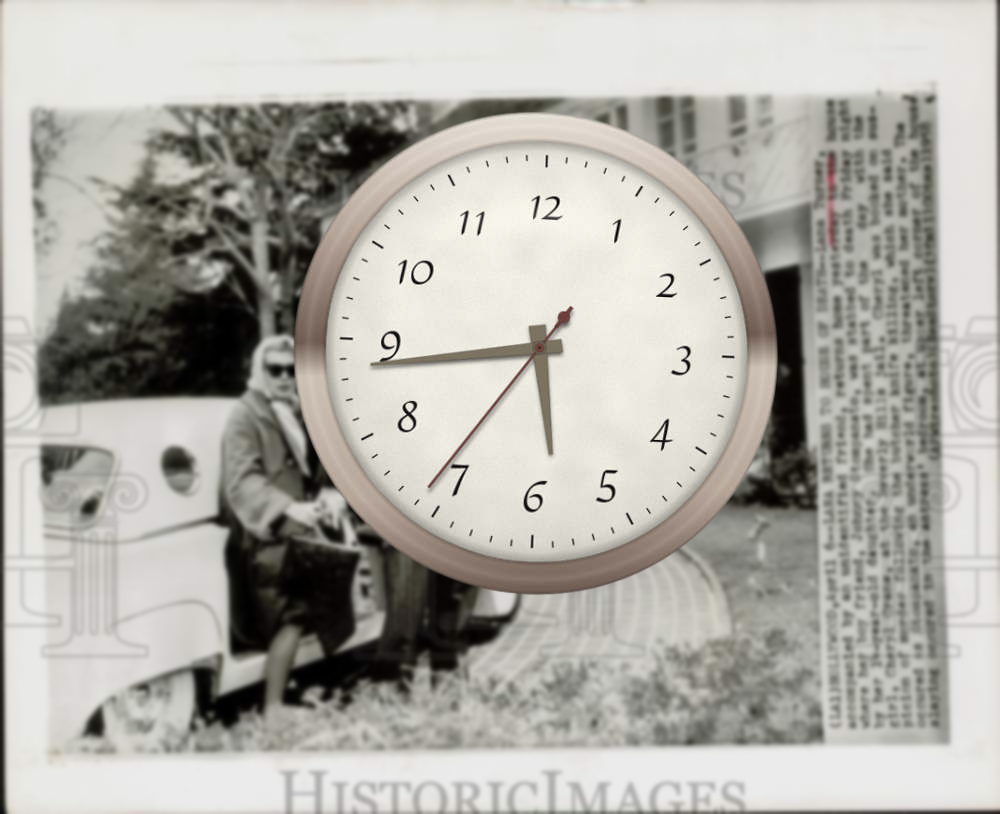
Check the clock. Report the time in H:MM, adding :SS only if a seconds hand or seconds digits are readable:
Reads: 5:43:36
